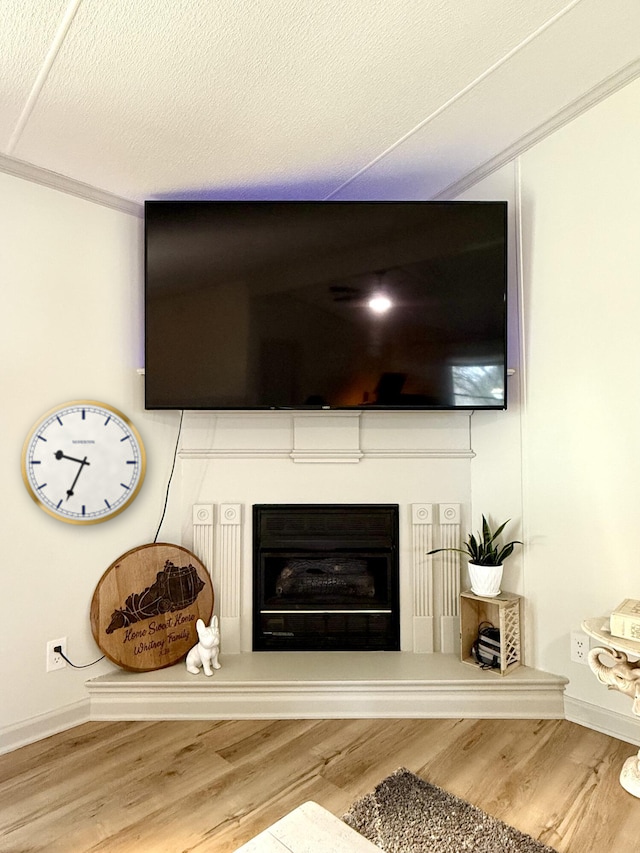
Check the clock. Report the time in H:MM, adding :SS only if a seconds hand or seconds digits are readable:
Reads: 9:34
